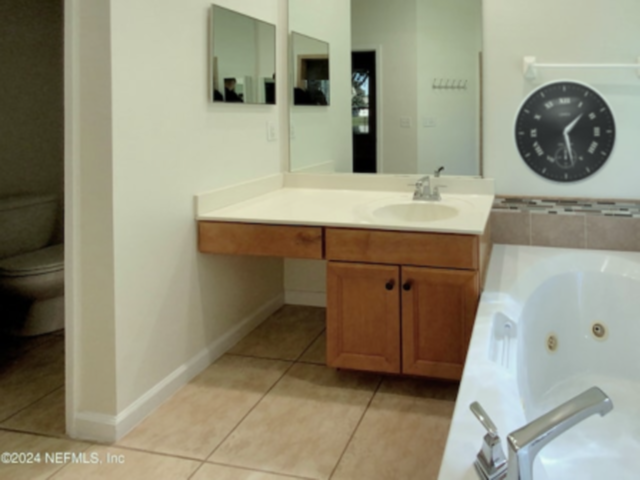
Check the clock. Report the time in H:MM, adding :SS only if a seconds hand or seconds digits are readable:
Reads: 1:28
